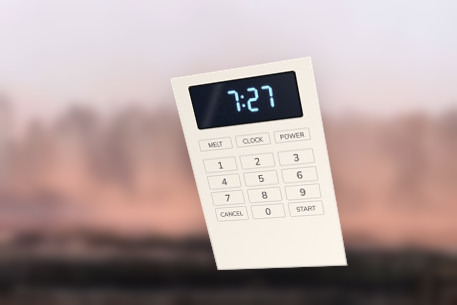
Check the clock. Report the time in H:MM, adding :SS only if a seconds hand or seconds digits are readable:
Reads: 7:27
